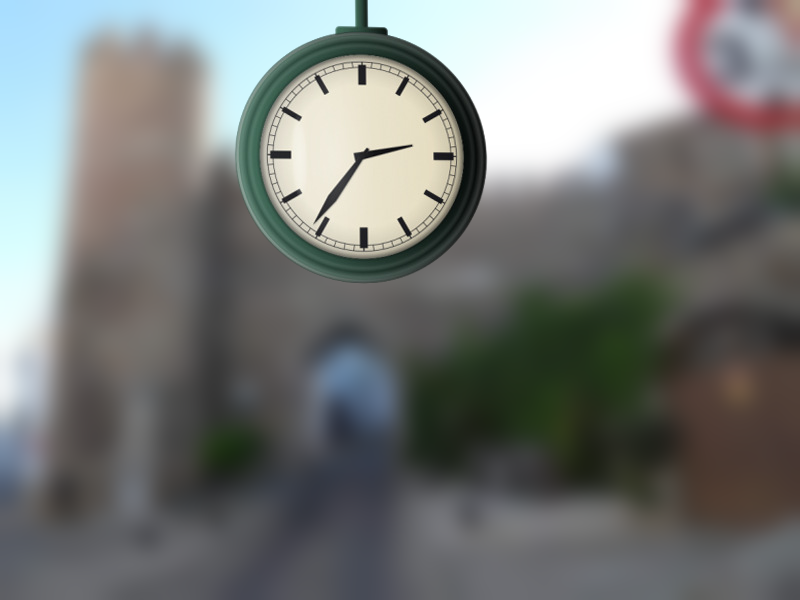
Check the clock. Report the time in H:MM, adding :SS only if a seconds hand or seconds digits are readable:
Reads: 2:36
